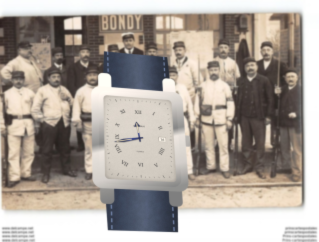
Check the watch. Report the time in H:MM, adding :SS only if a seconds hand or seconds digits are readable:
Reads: 11:43
